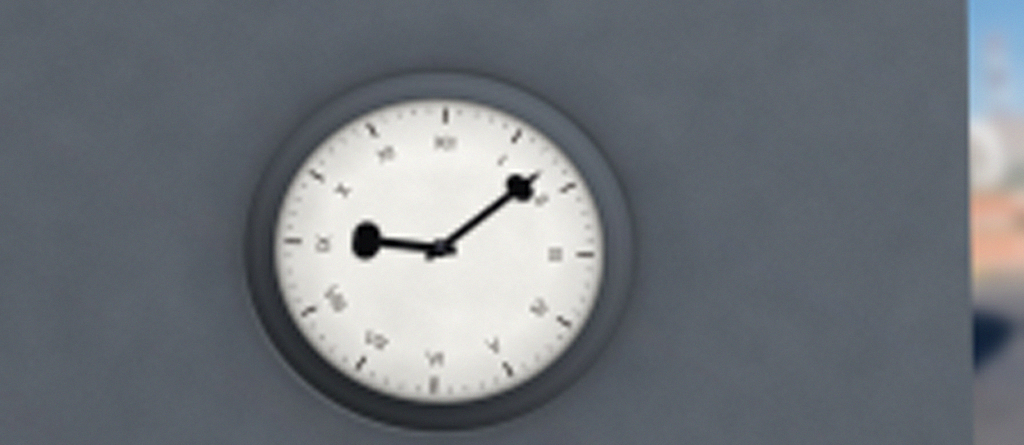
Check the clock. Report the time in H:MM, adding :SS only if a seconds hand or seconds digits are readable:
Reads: 9:08
